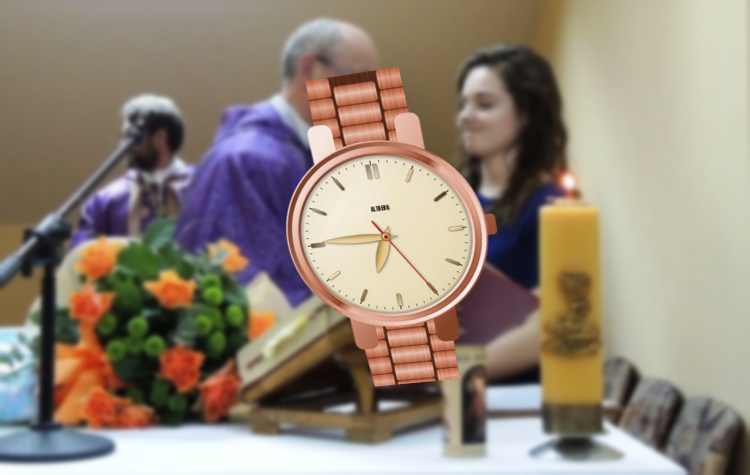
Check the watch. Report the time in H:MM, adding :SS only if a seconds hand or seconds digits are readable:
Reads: 6:45:25
